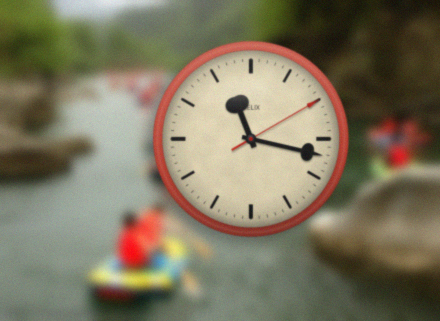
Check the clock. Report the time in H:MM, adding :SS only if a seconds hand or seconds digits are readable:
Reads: 11:17:10
